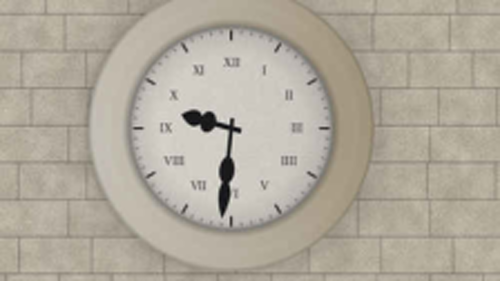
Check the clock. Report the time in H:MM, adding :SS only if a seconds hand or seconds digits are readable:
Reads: 9:31
